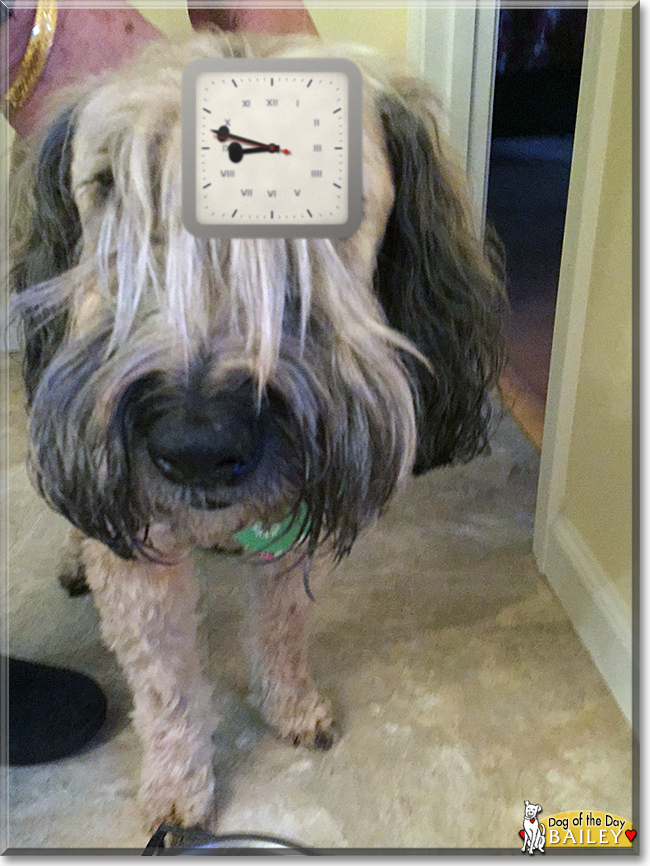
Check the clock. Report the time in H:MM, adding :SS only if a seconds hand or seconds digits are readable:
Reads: 8:47:47
